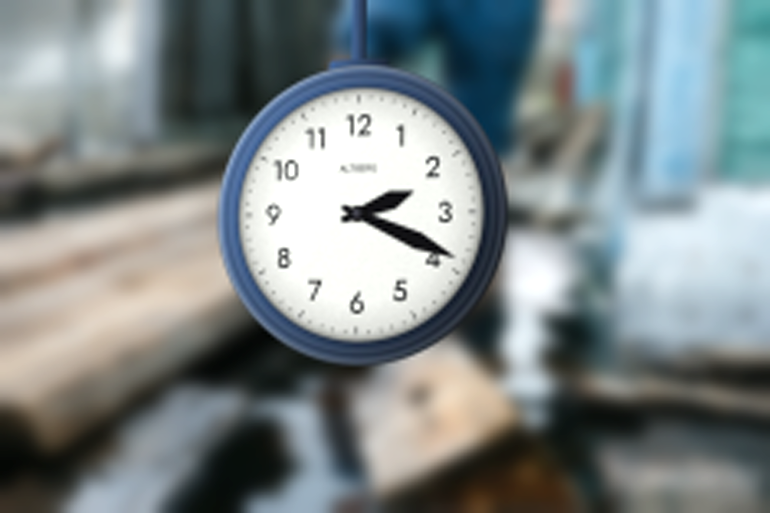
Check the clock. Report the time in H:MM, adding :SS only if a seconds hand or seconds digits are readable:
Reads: 2:19
